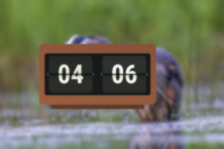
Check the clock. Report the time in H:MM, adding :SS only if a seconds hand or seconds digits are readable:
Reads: 4:06
